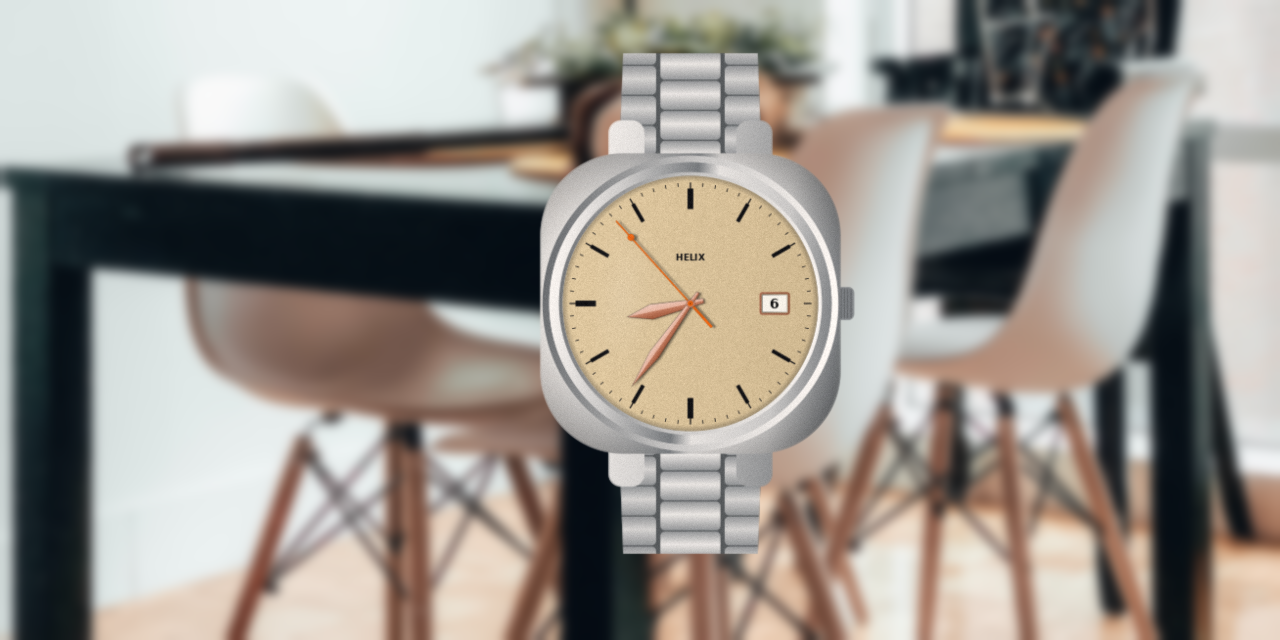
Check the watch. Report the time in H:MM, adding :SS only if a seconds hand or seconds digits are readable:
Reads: 8:35:53
